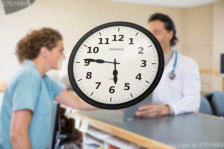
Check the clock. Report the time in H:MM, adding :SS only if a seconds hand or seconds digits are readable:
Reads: 5:46
